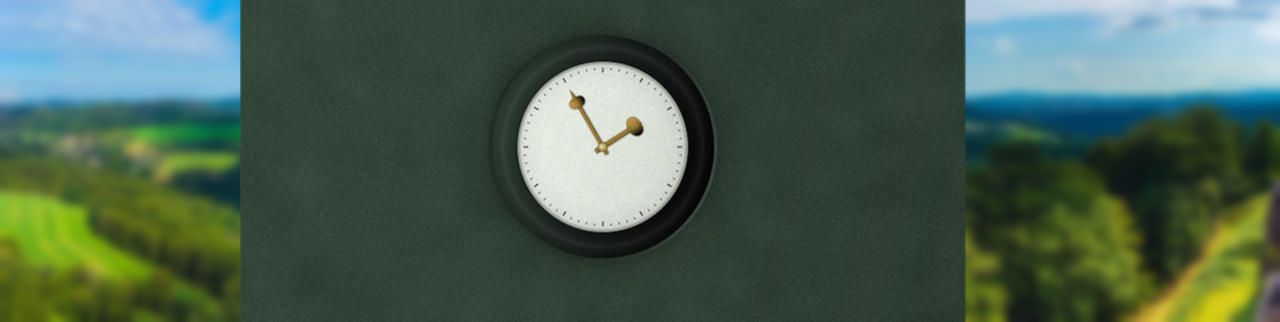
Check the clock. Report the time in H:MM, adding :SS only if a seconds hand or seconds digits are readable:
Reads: 1:55
